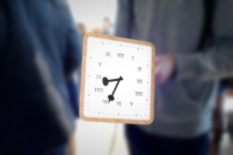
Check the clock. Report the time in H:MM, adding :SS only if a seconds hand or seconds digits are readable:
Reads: 8:34
